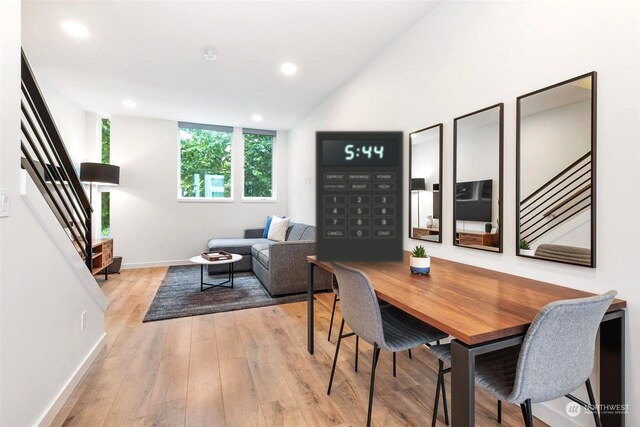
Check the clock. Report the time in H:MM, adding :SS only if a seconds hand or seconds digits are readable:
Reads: 5:44
